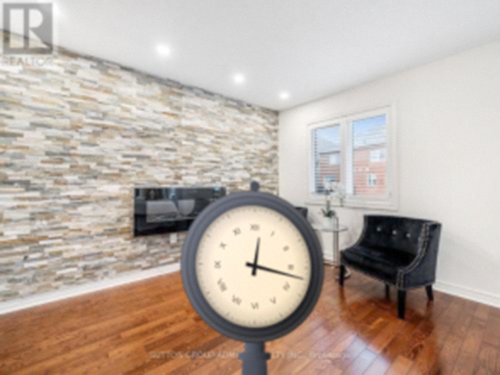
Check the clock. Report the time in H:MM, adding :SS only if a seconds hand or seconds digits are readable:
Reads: 12:17
